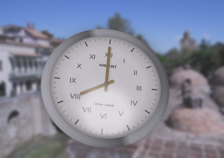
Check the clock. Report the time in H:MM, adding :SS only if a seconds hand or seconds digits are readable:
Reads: 8:00
